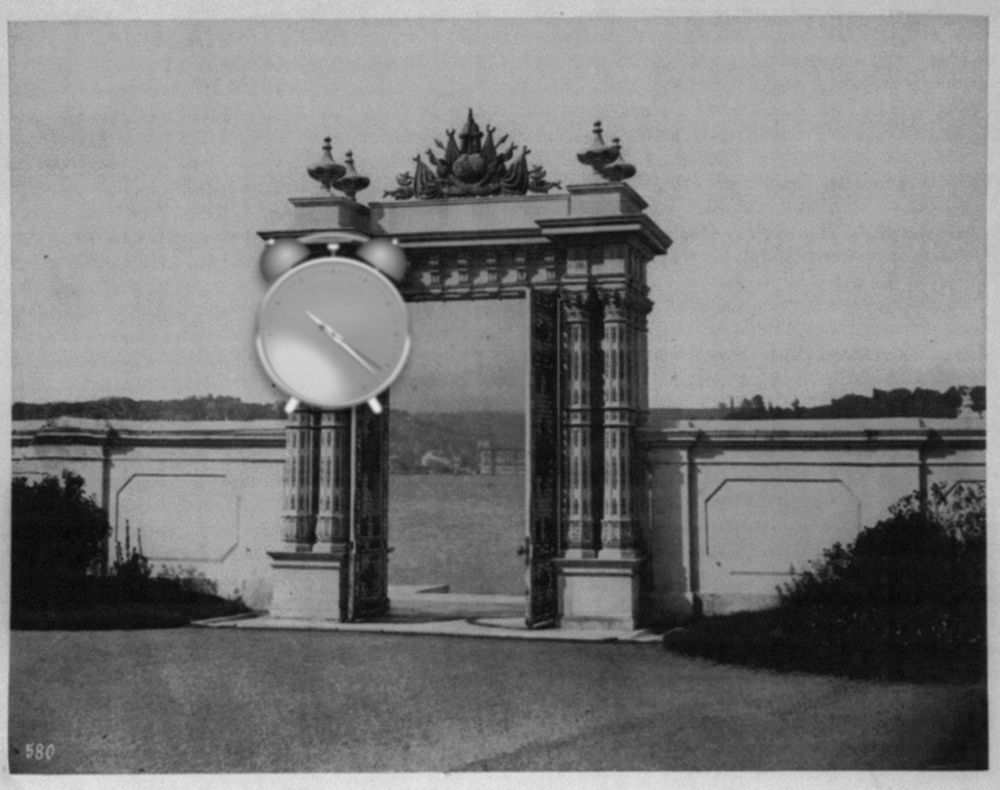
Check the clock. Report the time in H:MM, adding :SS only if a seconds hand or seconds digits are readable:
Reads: 10:22:21
